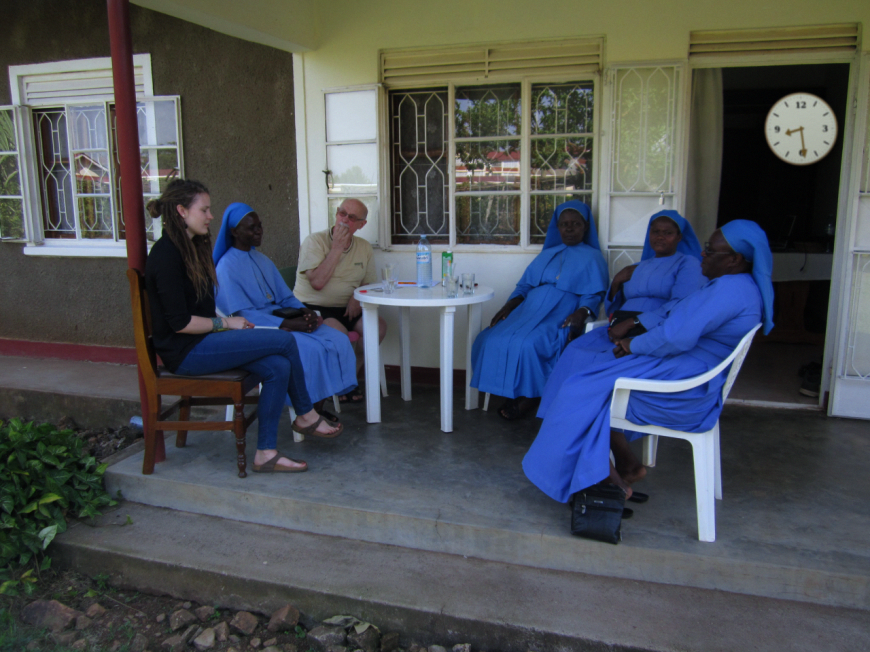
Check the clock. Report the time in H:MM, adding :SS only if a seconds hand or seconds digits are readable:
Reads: 8:29
